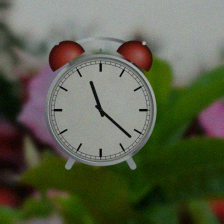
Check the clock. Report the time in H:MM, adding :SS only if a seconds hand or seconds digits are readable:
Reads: 11:22
